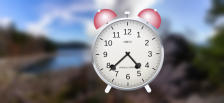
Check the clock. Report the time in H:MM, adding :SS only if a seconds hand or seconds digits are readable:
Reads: 4:38
